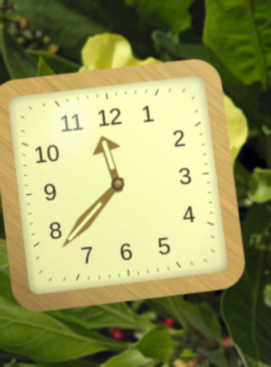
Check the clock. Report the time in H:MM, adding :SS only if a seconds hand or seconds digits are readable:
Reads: 11:38
